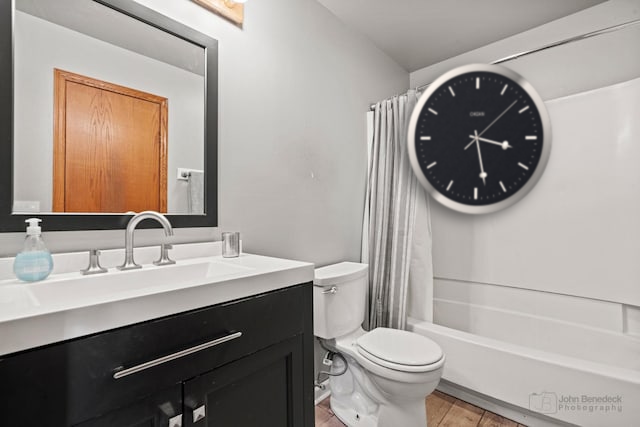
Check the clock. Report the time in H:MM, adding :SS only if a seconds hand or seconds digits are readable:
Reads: 3:28:08
